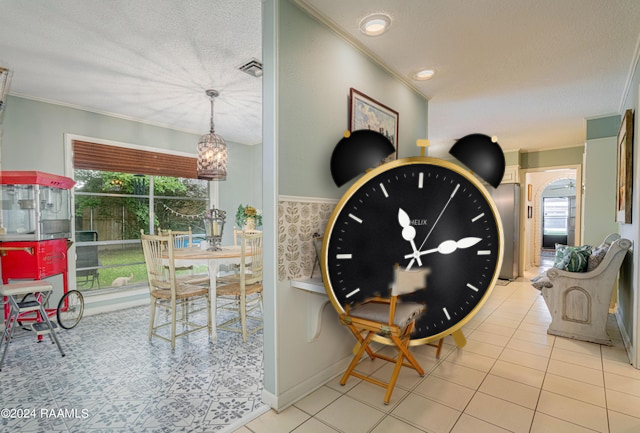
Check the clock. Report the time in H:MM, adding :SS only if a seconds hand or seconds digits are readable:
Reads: 11:13:05
